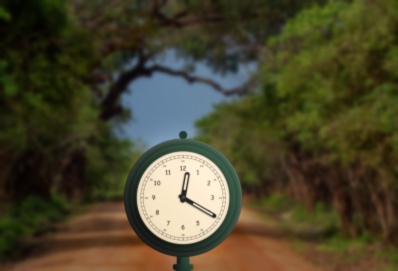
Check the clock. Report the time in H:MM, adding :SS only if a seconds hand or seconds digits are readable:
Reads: 12:20
